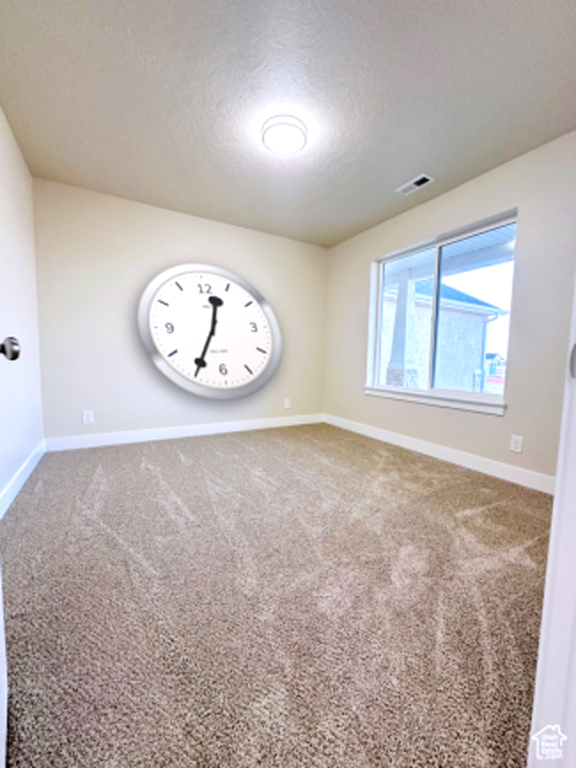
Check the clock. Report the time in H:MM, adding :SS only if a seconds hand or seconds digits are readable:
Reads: 12:35
